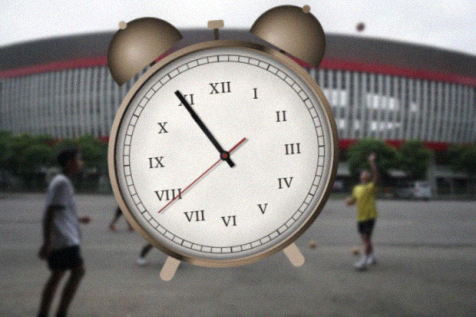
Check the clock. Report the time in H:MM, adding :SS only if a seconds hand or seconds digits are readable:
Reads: 10:54:39
